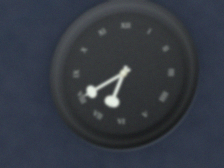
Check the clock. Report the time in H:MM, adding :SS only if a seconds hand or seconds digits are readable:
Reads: 6:40
